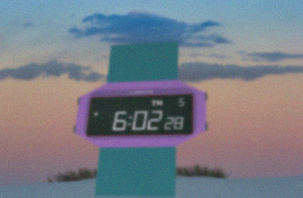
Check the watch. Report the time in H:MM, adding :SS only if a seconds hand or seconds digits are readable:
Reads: 6:02:28
